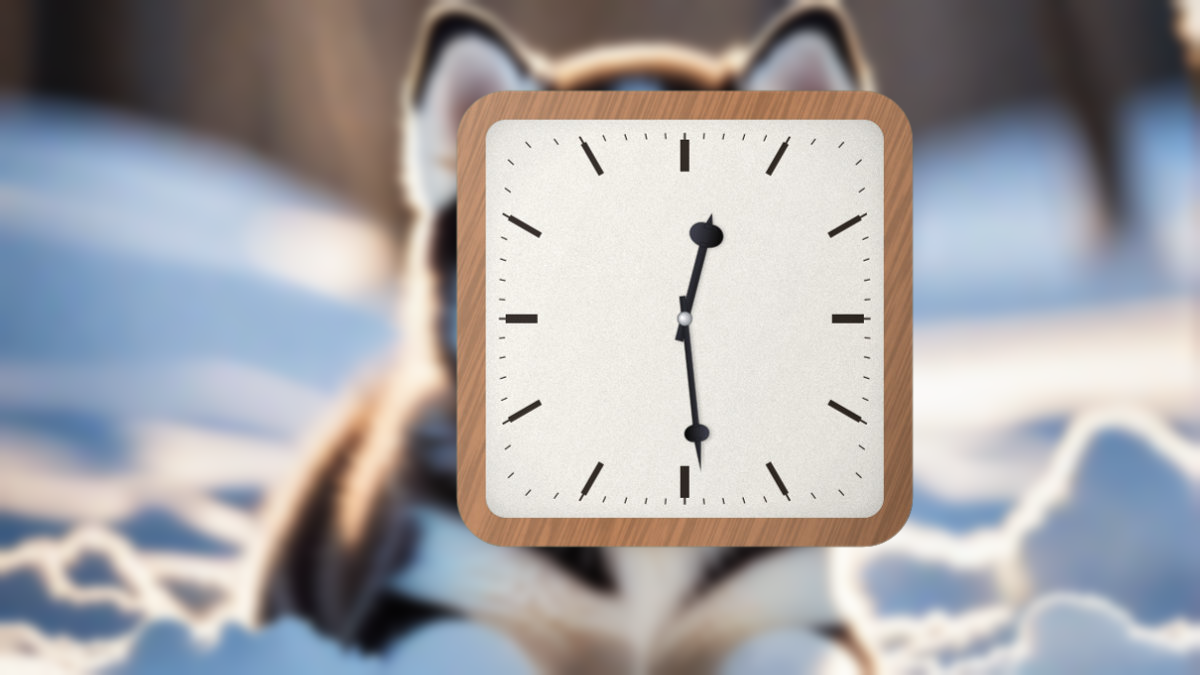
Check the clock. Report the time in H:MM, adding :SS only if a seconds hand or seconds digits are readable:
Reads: 12:29
